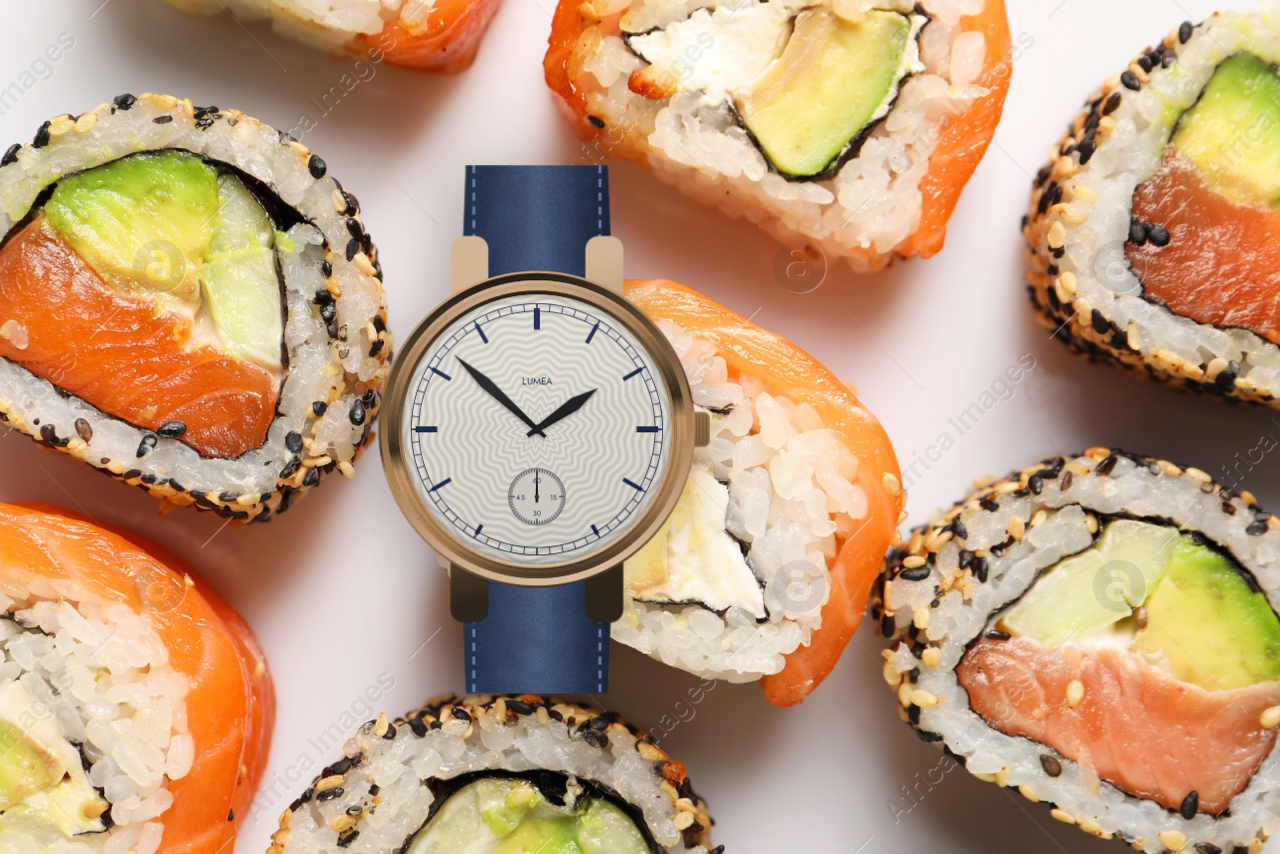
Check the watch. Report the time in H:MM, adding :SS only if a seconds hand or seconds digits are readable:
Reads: 1:52
